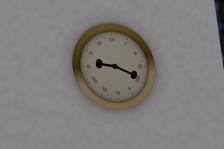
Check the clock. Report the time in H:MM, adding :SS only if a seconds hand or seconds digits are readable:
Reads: 9:19
